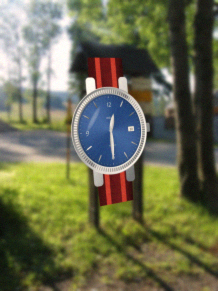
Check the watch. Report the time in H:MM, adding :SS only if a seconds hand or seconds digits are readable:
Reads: 12:30
